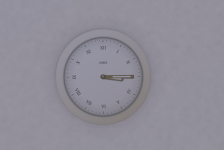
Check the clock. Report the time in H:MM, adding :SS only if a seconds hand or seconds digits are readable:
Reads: 3:15
